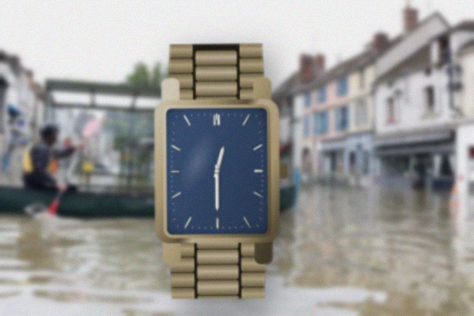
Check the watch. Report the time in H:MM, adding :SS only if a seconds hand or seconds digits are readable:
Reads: 12:30
